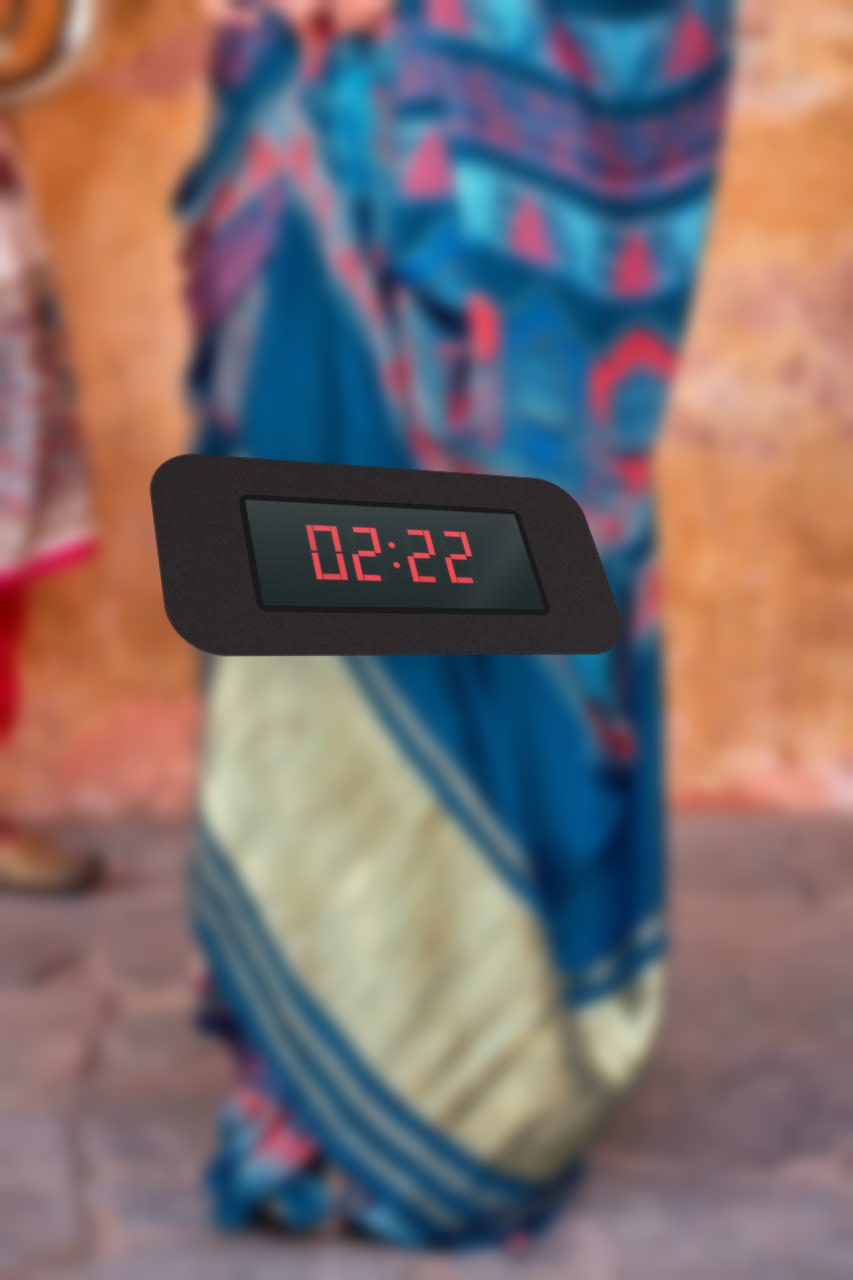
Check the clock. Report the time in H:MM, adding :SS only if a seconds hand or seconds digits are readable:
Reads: 2:22
